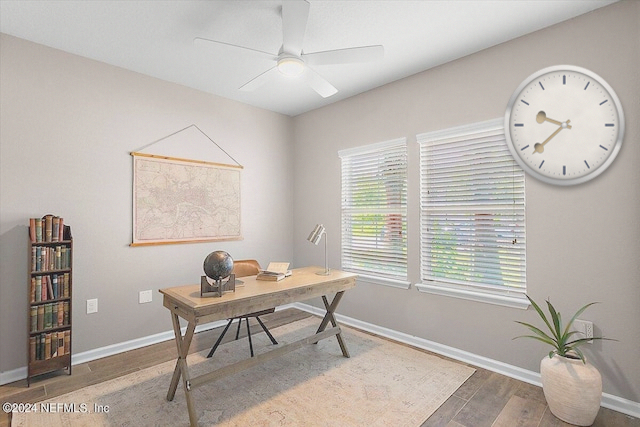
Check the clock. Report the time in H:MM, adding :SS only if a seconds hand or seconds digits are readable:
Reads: 9:38
